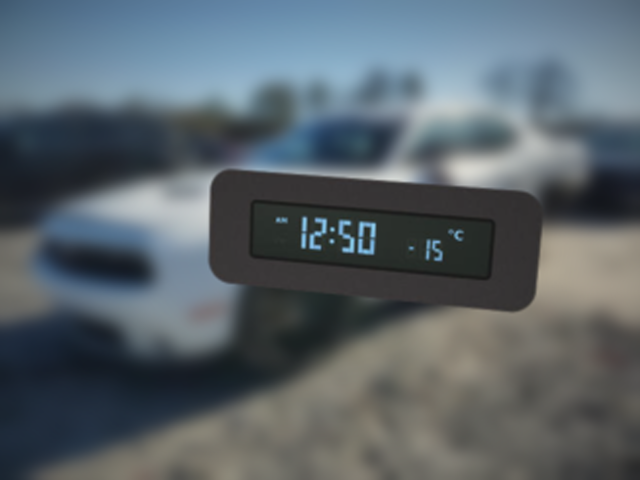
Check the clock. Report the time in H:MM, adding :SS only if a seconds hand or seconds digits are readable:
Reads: 12:50
